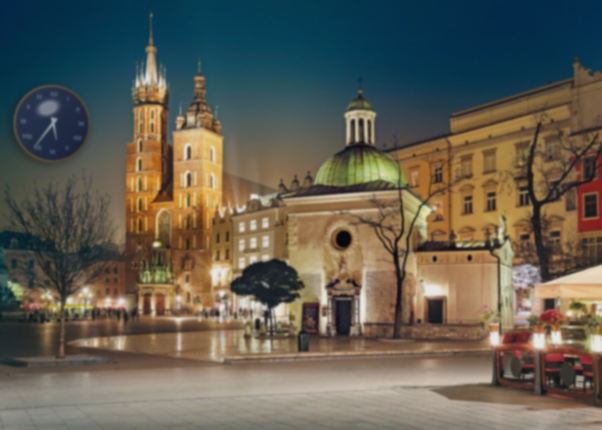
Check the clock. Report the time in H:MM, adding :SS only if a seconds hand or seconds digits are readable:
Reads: 5:36
